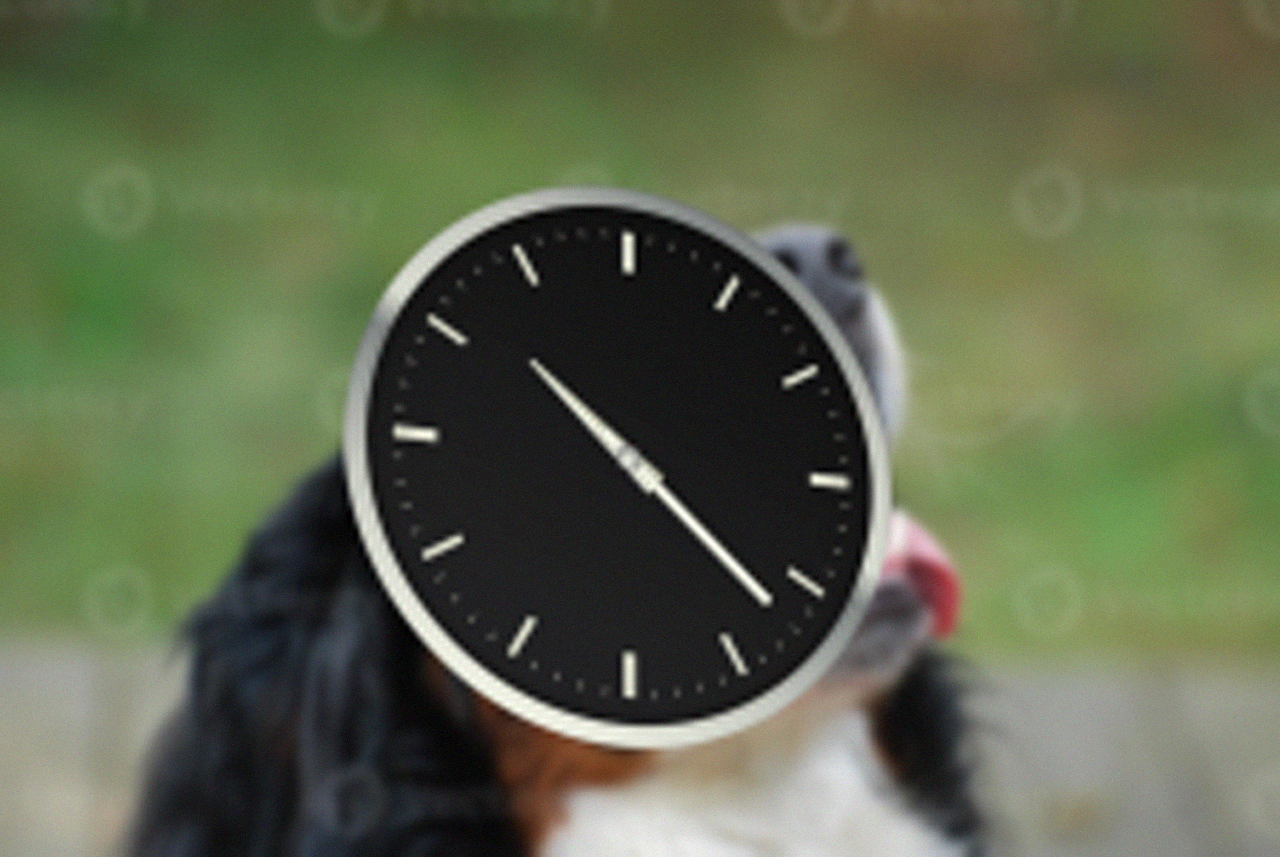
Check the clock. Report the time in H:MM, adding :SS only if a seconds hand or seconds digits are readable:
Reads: 10:22
